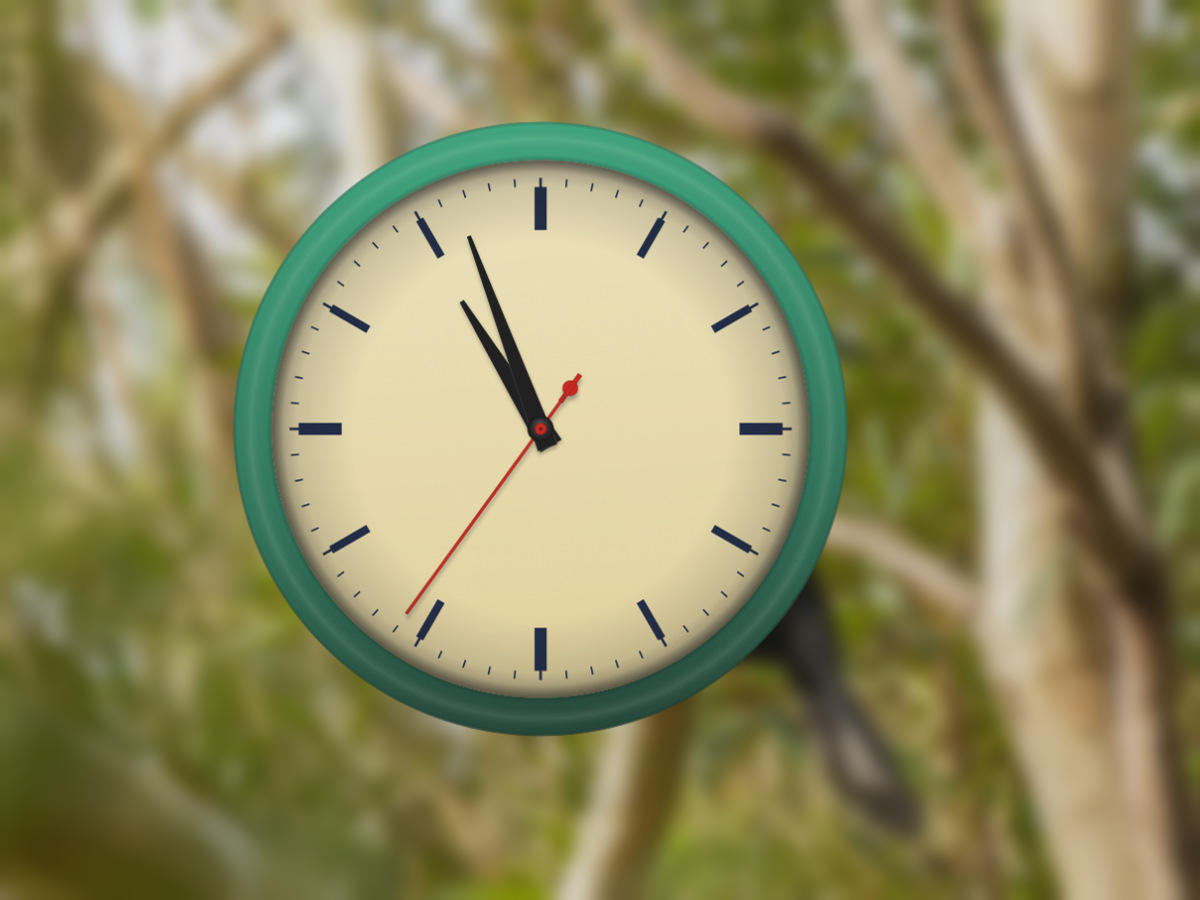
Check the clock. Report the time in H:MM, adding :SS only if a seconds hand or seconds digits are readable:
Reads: 10:56:36
